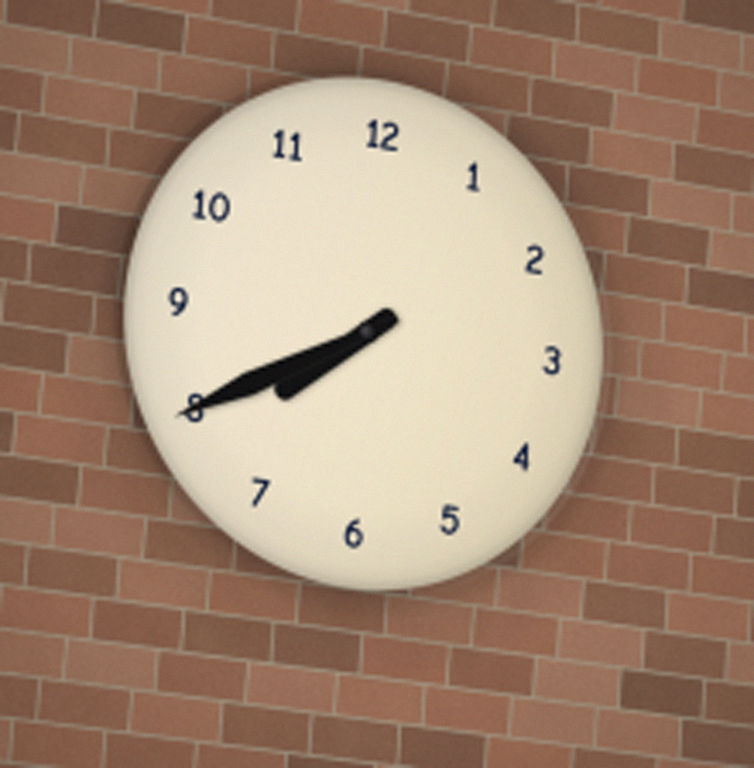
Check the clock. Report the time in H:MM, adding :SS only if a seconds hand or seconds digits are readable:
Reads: 7:40
